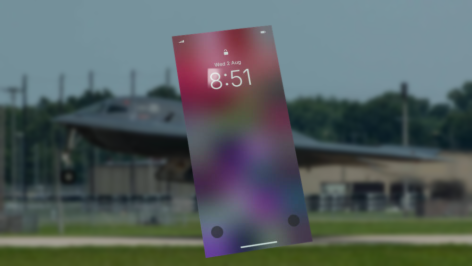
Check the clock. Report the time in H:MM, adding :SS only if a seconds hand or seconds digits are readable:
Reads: 8:51
